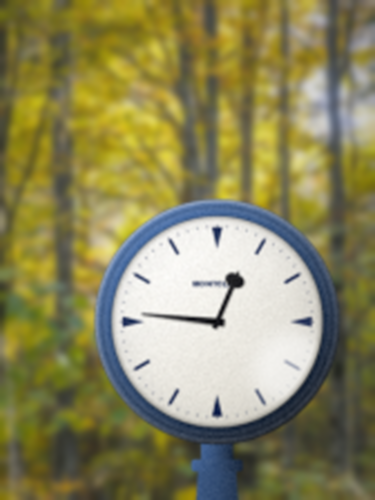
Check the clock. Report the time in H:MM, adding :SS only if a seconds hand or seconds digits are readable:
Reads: 12:46
